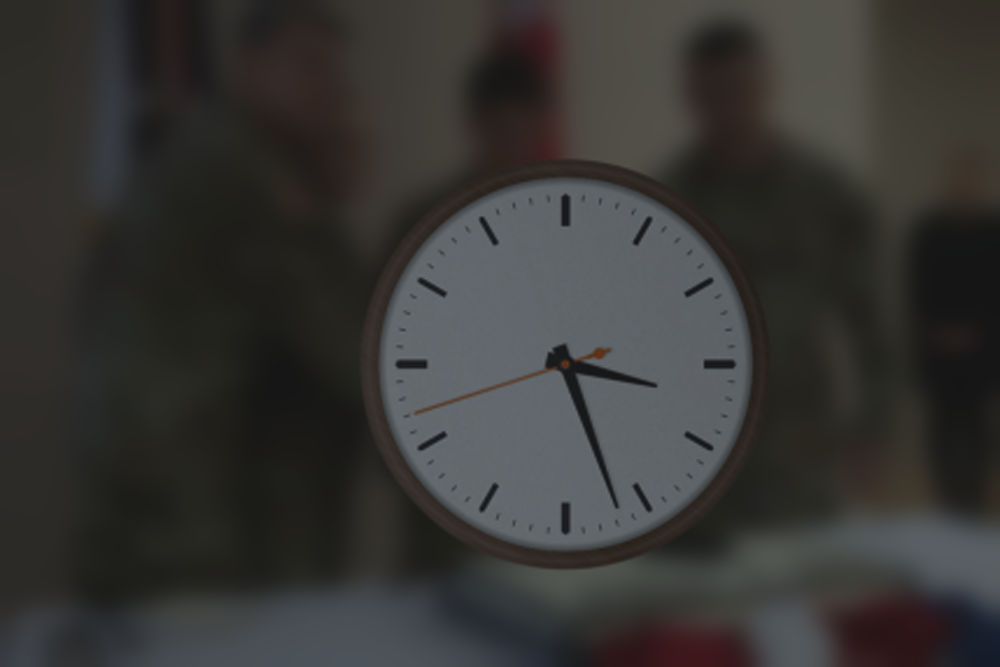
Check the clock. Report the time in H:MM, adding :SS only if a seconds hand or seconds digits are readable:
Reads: 3:26:42
